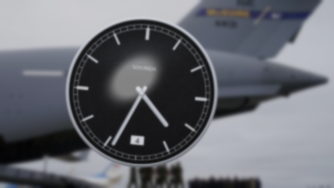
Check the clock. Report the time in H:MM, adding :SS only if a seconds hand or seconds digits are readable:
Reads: 4:34
